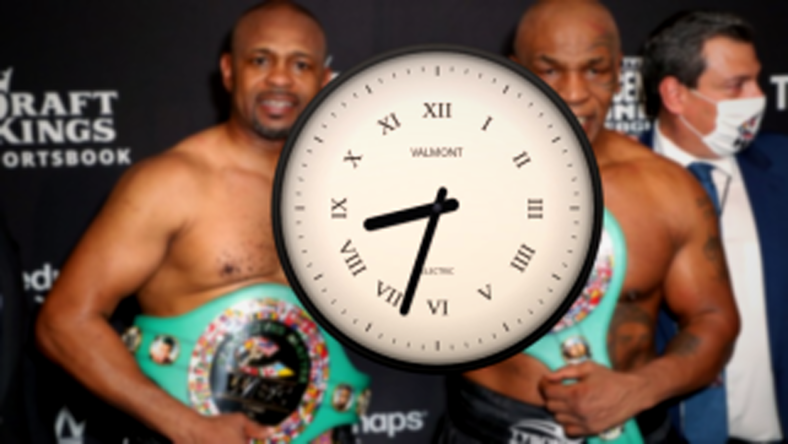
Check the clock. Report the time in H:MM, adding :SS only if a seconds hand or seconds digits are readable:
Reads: 8:33
